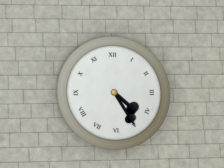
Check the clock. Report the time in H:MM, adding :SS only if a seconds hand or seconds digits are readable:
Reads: 4:25
